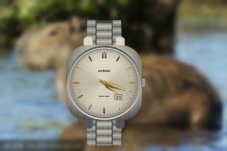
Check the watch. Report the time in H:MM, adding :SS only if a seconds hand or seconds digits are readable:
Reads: 4:18
